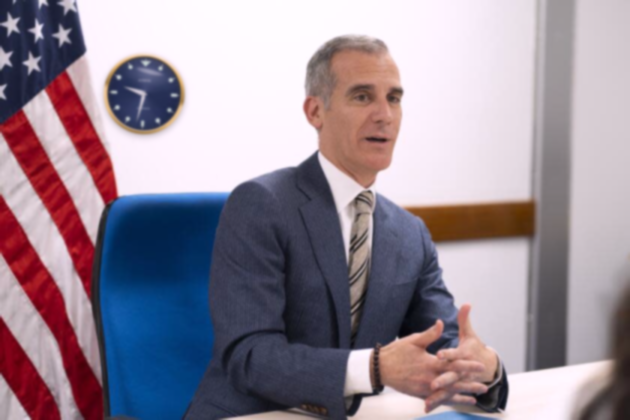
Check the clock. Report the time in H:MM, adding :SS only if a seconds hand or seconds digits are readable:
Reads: 9:32
